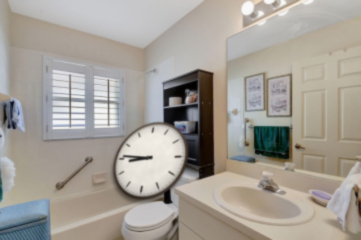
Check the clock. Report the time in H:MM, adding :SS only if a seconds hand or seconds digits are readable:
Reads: 8:46
